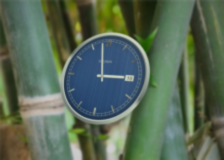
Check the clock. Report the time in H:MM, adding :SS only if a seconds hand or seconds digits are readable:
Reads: 2:58
